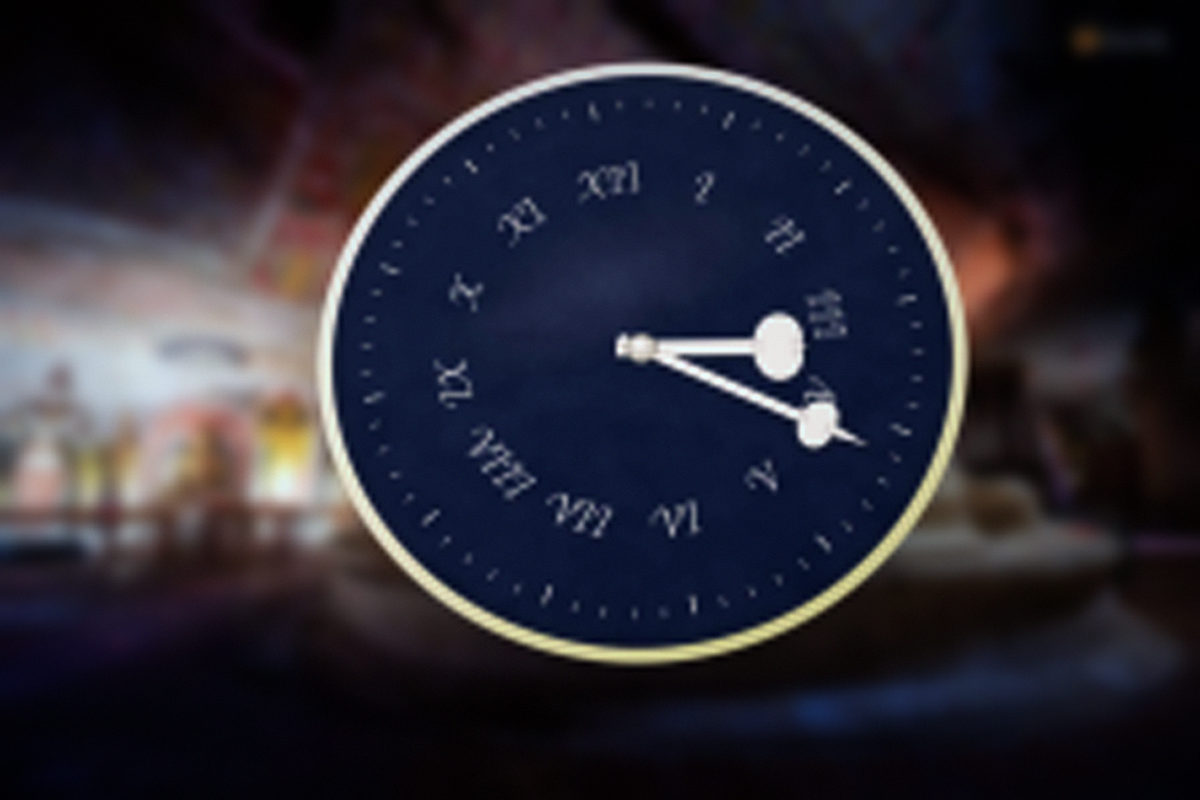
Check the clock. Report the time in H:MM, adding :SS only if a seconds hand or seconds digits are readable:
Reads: 3:21
